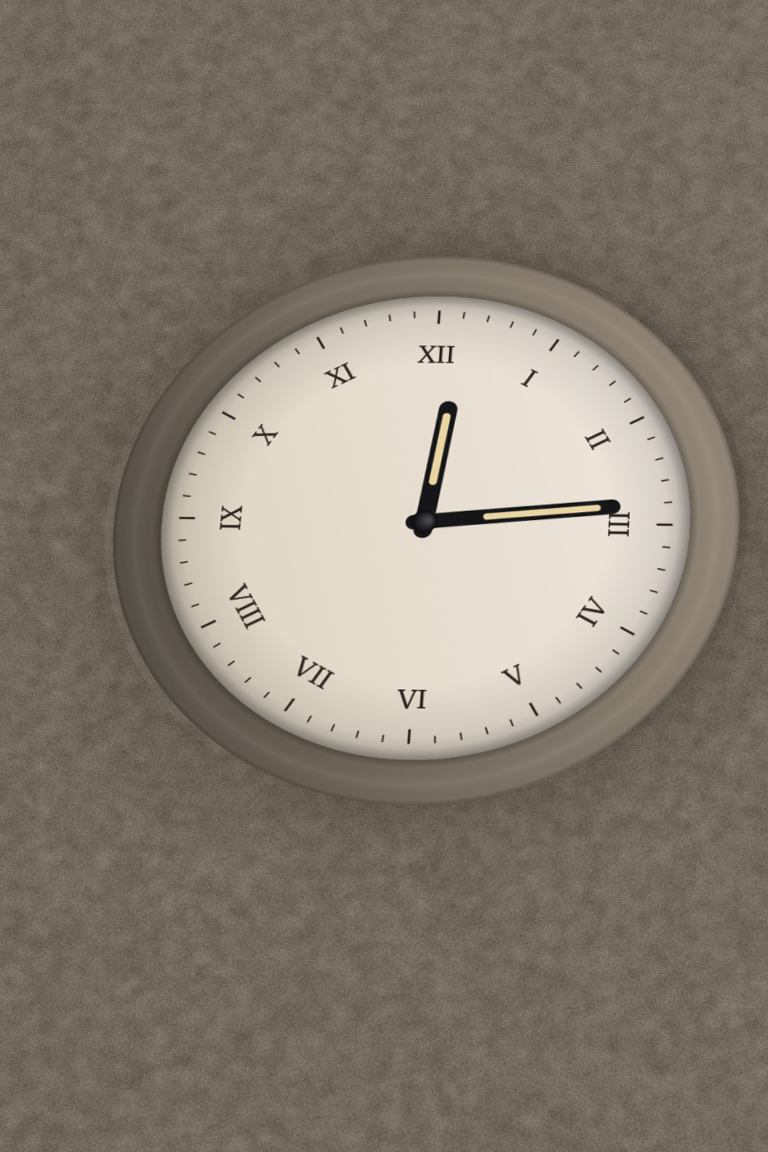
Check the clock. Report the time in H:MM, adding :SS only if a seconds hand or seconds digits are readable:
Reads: 12:14
